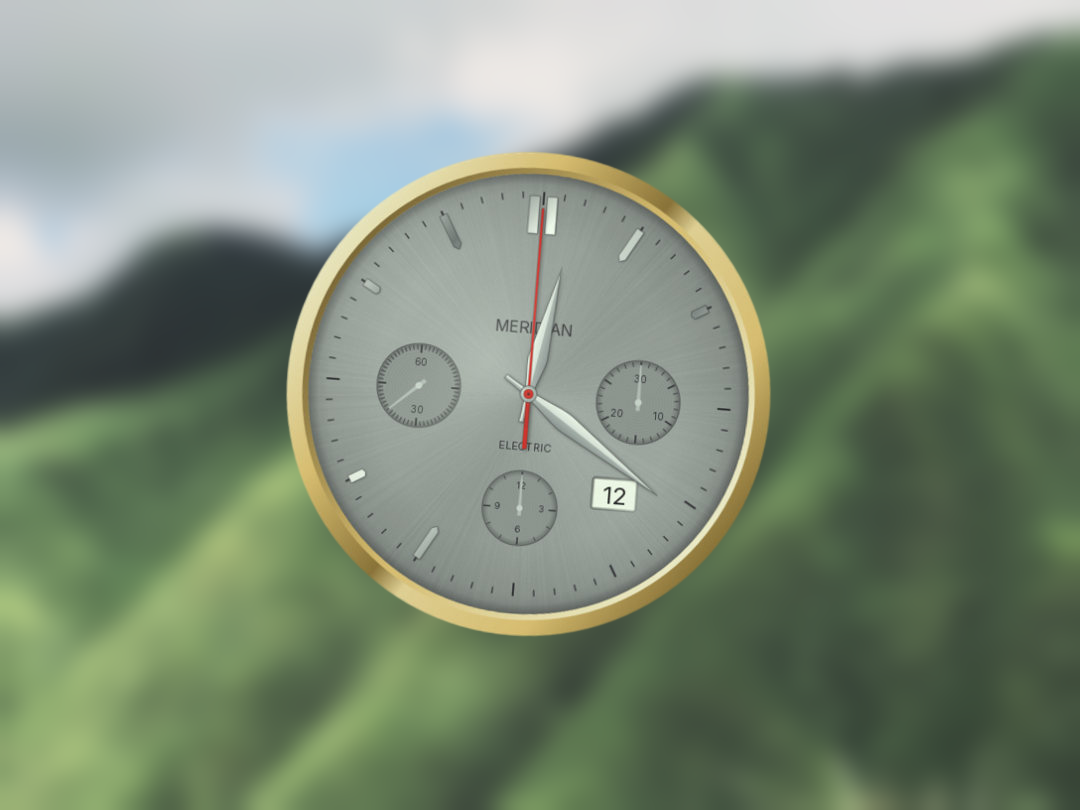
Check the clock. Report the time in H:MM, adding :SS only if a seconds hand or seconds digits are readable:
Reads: 12:20:38
